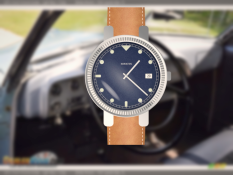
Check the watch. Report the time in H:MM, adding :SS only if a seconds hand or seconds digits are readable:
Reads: 1:22
